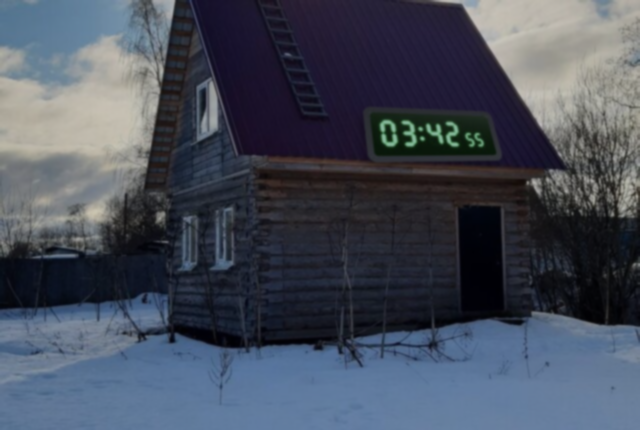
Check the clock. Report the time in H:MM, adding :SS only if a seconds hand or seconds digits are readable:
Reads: 3:42:55
